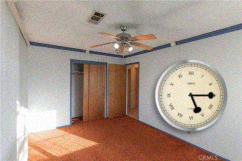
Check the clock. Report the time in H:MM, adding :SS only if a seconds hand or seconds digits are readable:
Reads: 5:15
